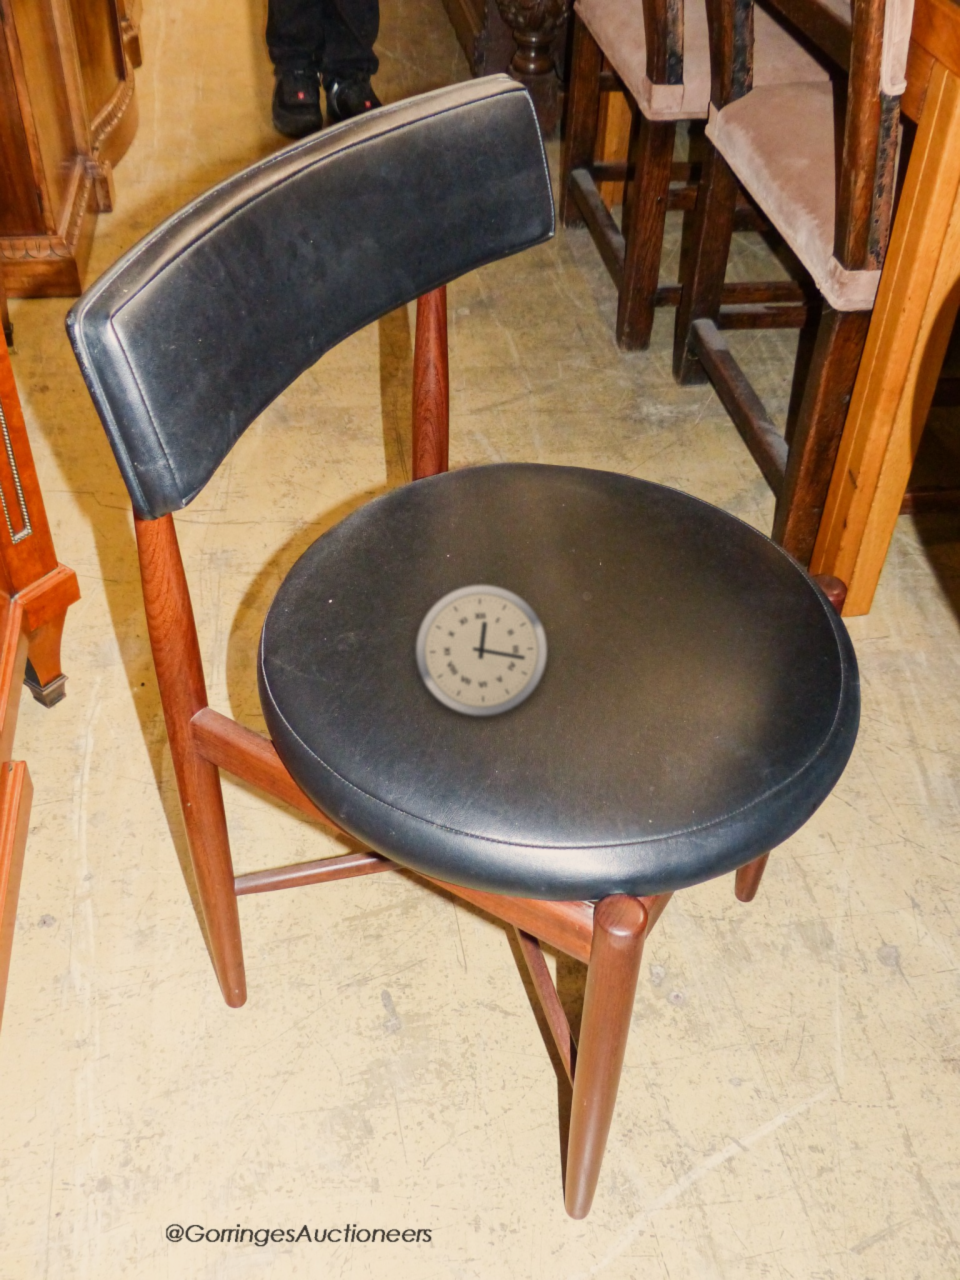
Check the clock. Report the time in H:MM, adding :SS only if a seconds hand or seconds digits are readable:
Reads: 12:17
